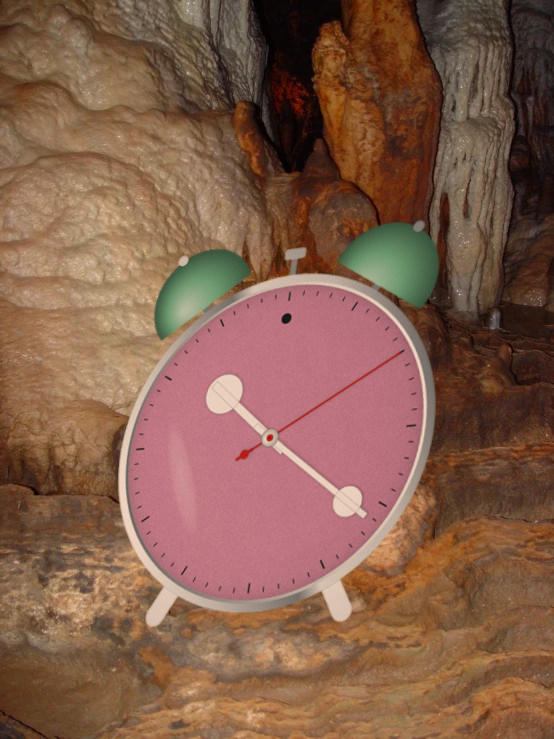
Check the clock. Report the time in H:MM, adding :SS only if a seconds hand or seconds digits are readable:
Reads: 10:21:10
